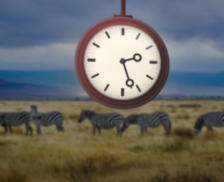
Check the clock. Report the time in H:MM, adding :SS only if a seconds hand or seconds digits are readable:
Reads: 2:27
